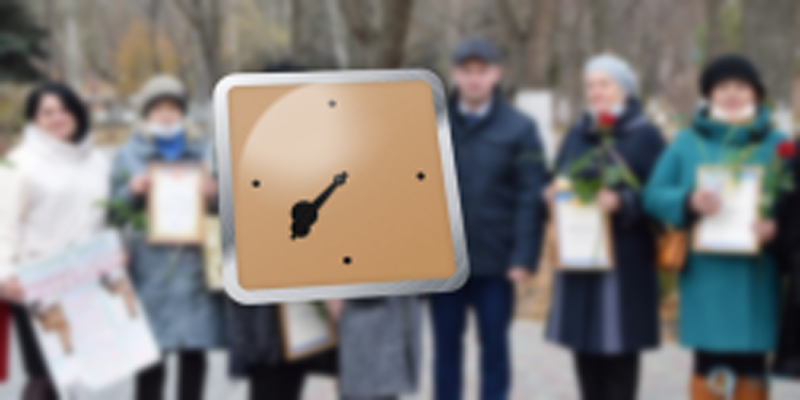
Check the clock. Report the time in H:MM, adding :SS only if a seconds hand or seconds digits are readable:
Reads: 7:37
